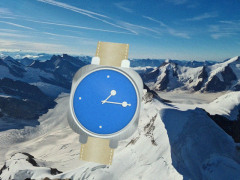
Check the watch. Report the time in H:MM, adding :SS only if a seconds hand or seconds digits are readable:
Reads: 1:15
